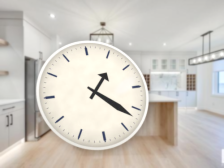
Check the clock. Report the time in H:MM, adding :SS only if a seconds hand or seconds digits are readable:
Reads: 1:22
